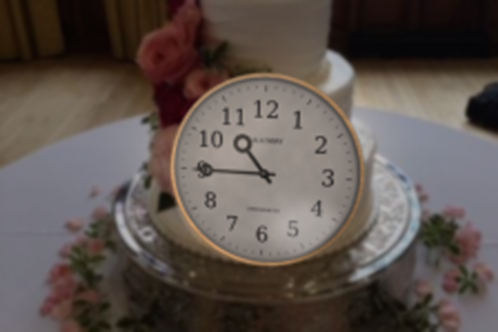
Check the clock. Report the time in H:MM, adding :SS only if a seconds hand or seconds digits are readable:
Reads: 10:45
